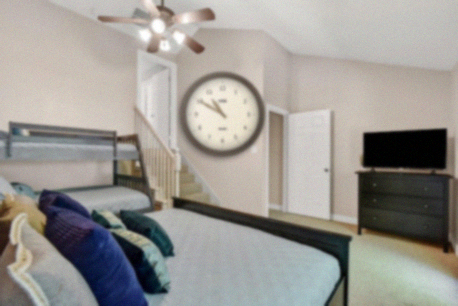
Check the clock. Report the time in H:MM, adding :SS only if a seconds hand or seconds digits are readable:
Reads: 10:50
